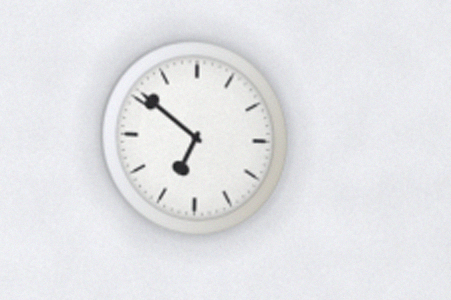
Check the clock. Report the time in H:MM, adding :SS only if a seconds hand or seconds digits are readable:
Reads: 6:51
